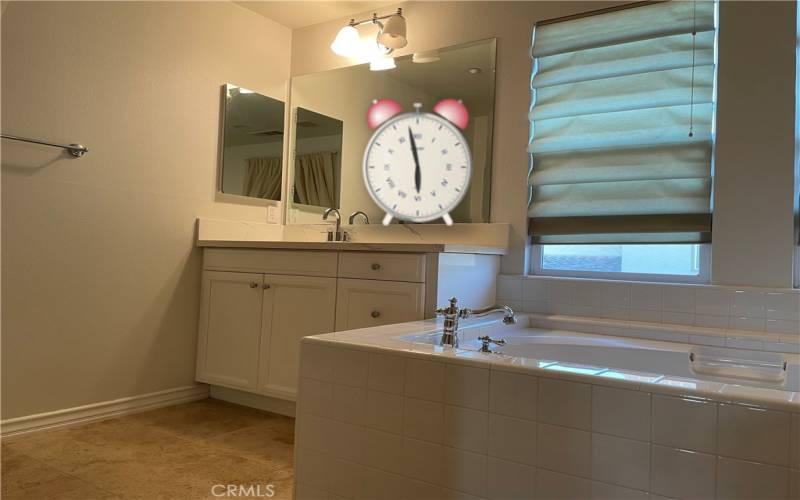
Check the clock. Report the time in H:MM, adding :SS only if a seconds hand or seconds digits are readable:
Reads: 5:58
